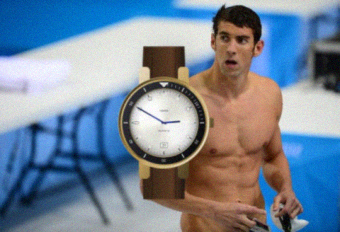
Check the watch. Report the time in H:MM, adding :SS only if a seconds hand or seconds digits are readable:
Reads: 2:50
